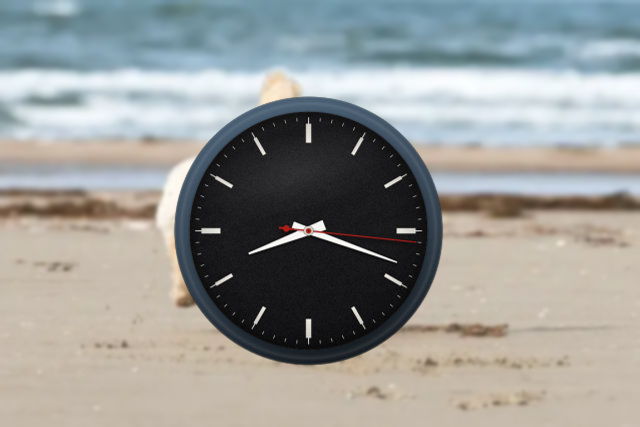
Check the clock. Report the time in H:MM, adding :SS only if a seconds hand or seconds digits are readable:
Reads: 8:18:16
